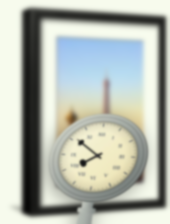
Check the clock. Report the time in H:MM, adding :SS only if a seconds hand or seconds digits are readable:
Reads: 7:51
